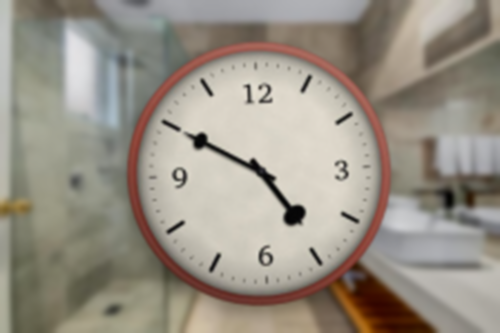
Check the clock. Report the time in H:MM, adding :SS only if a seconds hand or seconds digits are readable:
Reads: 4:50
